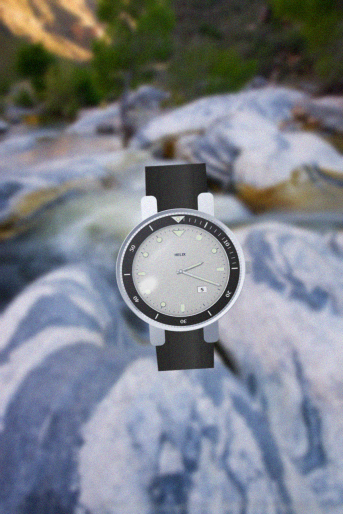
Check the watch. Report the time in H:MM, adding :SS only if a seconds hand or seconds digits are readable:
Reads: 2:19
